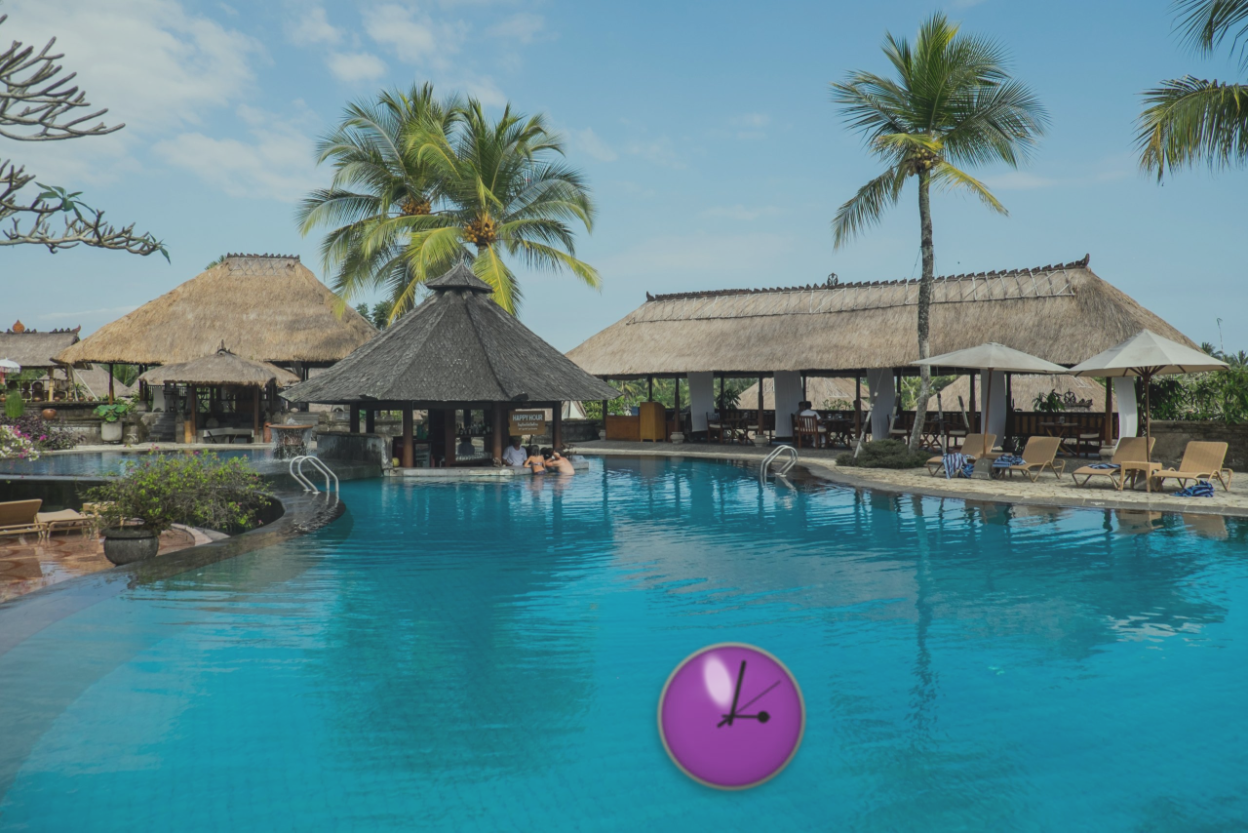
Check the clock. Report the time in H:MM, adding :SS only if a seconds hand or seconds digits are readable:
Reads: 3:02:09
